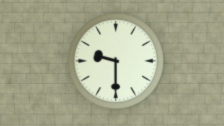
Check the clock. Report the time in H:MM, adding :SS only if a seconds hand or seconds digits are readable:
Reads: 9:30
